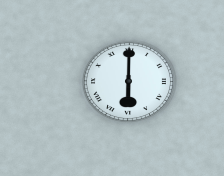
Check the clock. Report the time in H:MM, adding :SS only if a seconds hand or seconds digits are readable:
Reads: 6:00
